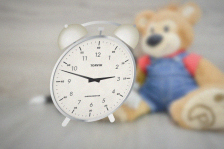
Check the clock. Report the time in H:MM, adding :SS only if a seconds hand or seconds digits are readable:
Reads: 2:48
